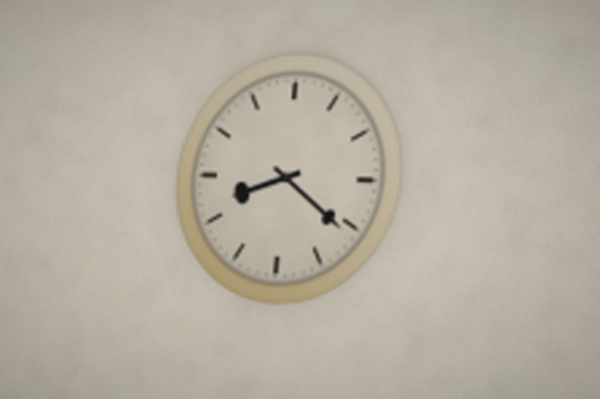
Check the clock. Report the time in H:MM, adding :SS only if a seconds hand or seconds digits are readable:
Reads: 8:21
